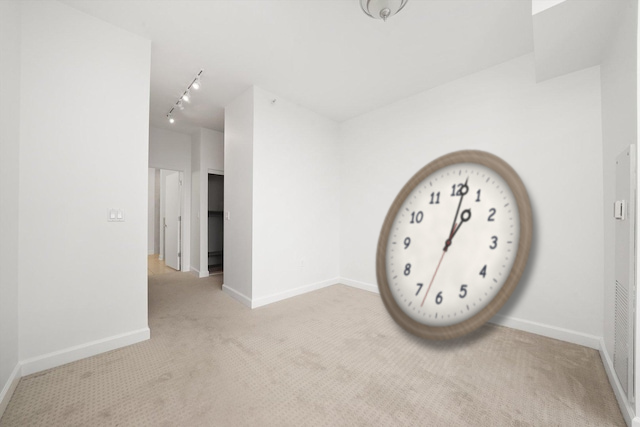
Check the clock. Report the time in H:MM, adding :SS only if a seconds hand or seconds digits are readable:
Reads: 1:01:33
